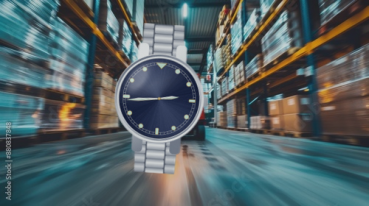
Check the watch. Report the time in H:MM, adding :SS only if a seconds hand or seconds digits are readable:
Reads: 2:44
